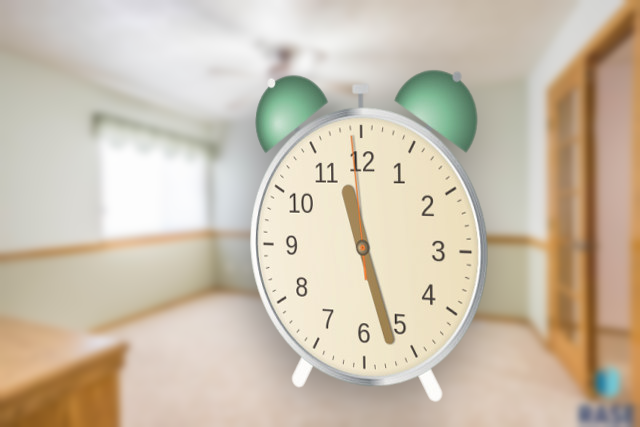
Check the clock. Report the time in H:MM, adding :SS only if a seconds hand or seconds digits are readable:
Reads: 11:26:59
